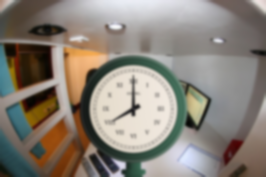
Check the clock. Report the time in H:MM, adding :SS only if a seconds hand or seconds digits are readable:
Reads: 8:00
